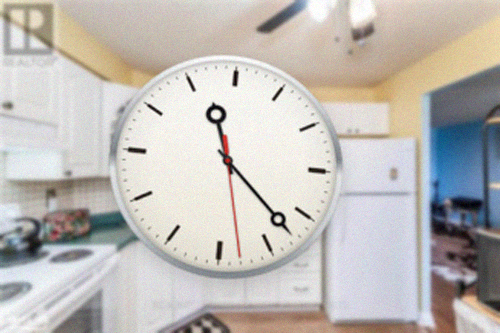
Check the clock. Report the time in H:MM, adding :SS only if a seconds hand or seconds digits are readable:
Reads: 11:22:28
